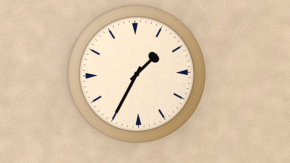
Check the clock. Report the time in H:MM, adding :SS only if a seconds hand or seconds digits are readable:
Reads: 1:35
